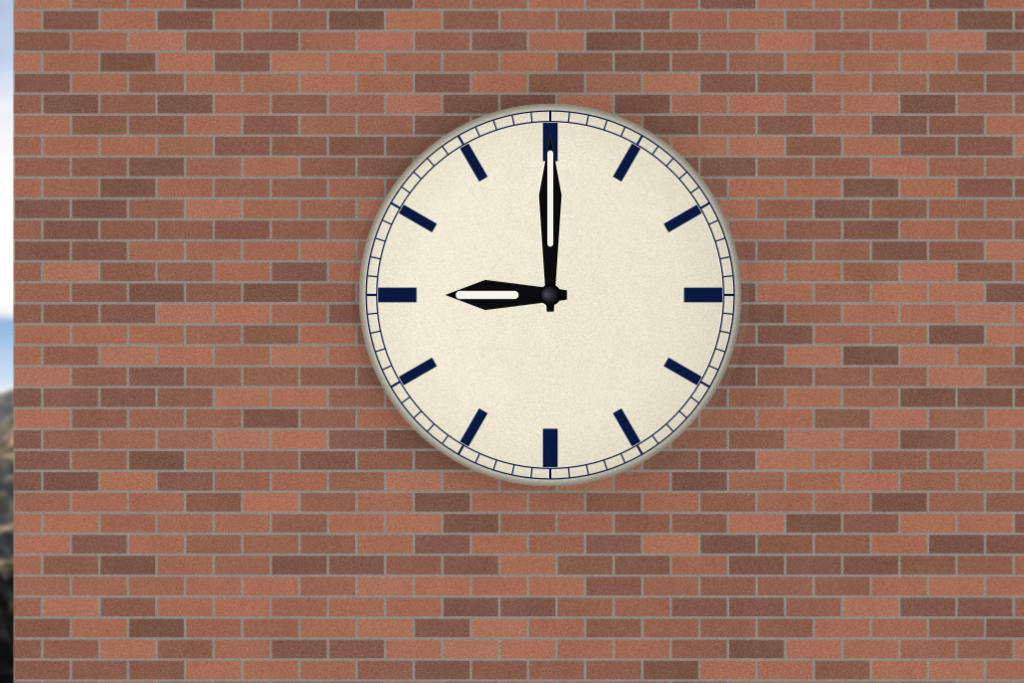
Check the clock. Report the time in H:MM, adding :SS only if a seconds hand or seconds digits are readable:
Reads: 9:00
